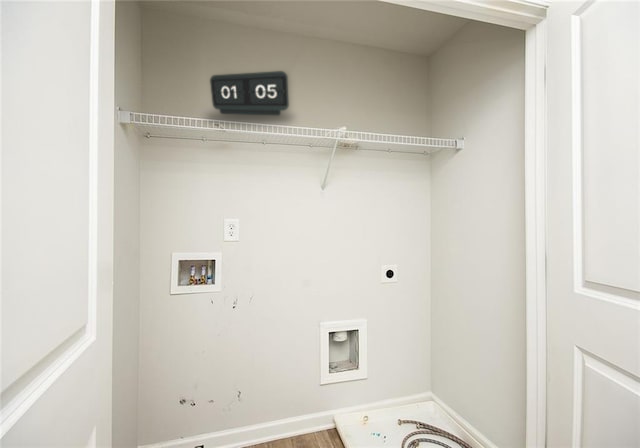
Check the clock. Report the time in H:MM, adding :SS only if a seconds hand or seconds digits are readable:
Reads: 1:05
